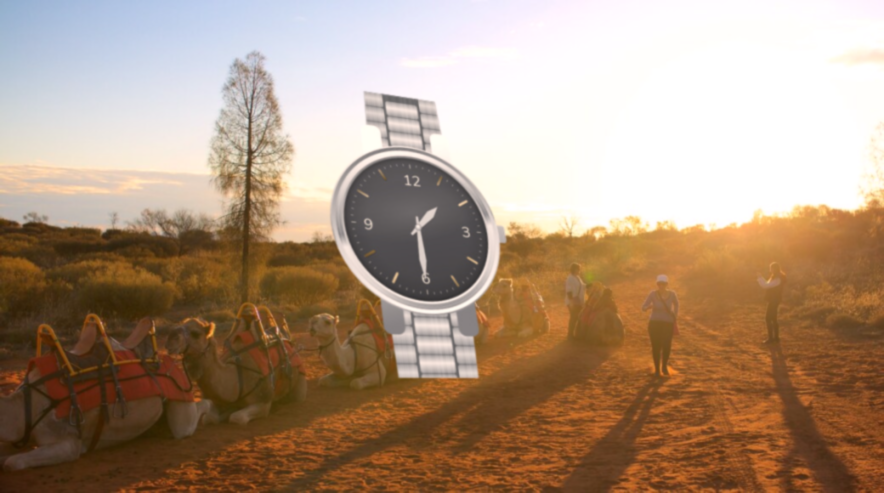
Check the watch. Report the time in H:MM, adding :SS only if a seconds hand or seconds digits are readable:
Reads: 1:30
